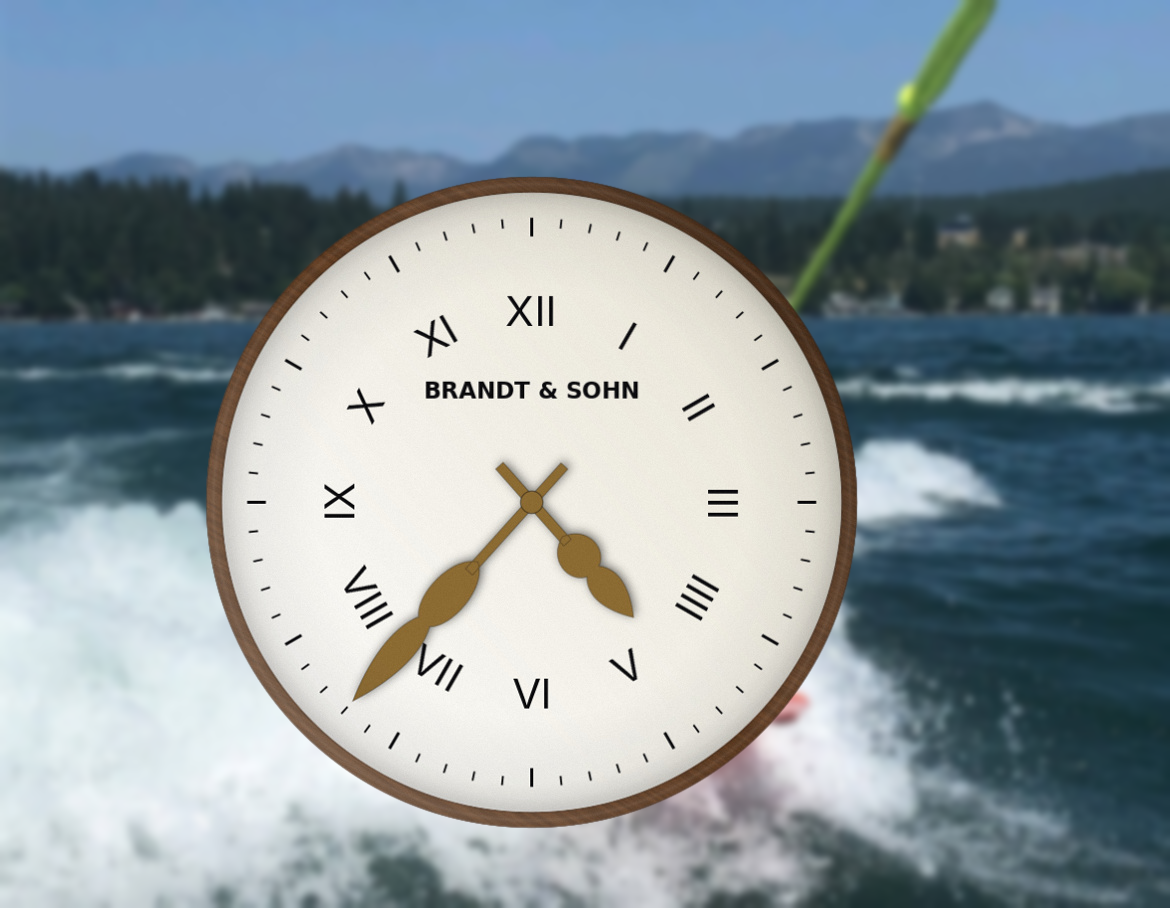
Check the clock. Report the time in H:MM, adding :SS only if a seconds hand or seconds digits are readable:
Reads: 4:37
